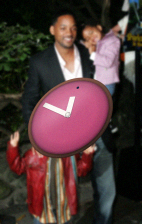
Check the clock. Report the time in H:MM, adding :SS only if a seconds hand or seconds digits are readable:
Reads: 11:48
